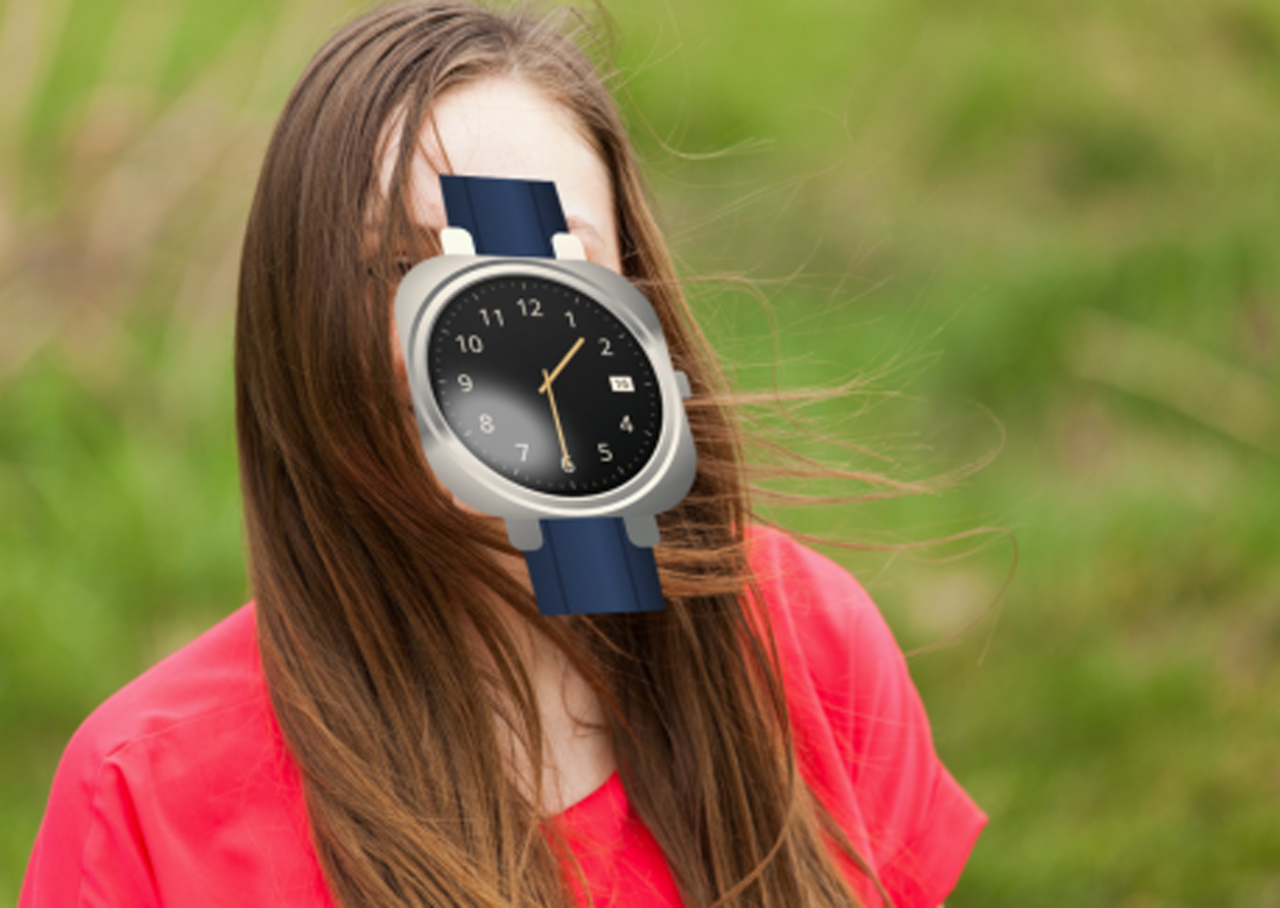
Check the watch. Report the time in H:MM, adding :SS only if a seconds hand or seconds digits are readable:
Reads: 1:30
